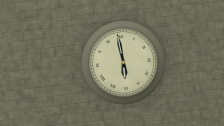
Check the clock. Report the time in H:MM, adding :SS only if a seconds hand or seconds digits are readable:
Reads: 5:59
